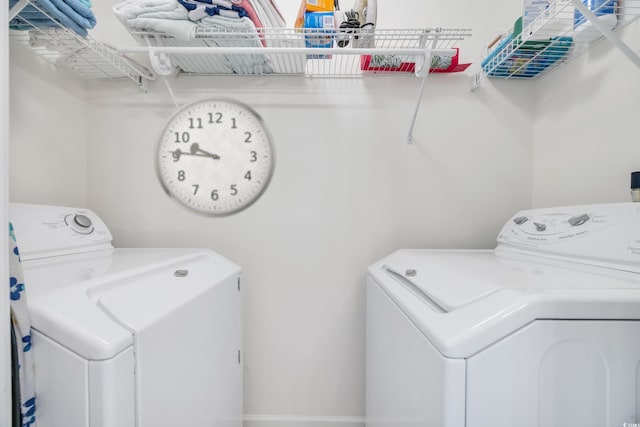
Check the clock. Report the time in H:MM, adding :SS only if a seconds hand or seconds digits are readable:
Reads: 9:46
